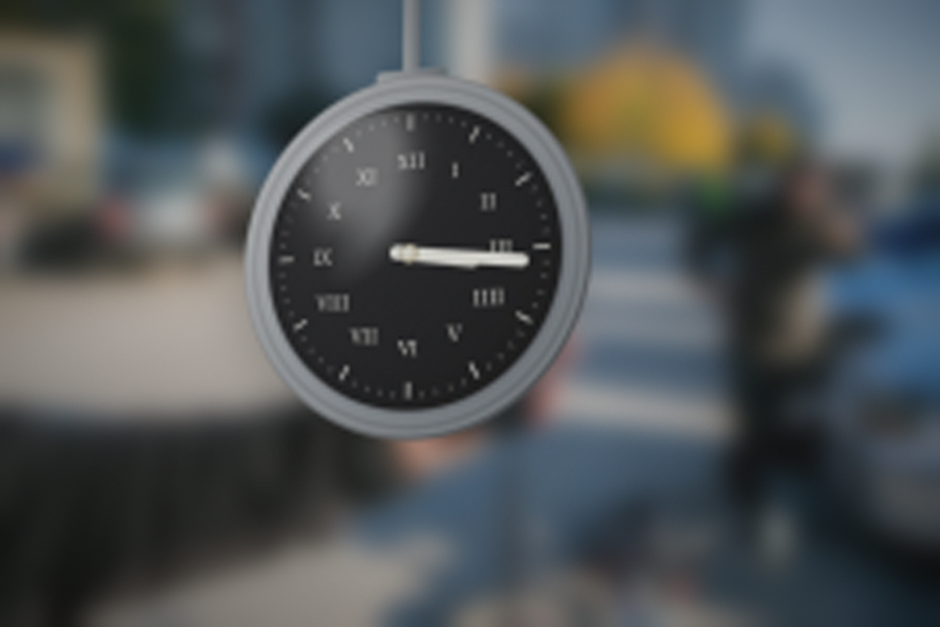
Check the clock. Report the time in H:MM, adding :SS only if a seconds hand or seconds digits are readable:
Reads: 3:16
